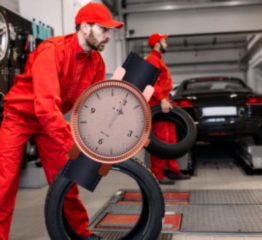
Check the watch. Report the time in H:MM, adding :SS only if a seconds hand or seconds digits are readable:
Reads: 12:00
